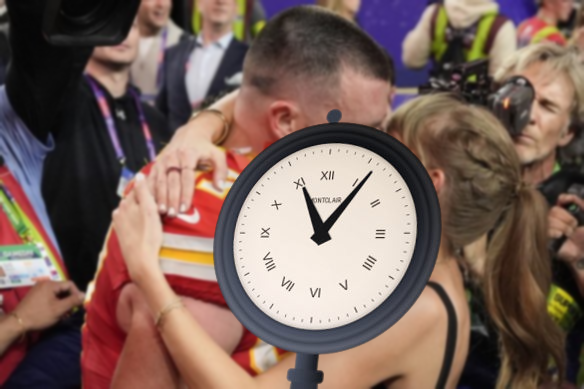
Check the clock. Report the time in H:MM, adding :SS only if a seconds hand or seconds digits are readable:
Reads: 11:06
